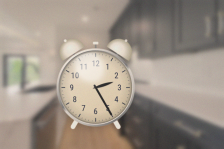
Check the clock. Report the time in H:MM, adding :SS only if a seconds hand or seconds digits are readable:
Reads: 2:25
